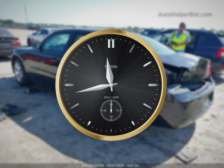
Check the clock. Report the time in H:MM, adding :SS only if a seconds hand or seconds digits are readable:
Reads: 11:43
